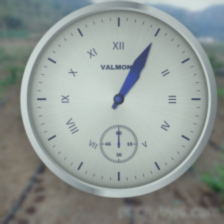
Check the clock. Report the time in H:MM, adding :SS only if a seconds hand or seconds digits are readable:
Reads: 1:05
